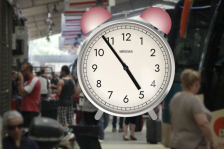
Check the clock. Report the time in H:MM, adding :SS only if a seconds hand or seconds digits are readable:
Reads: 4:54
